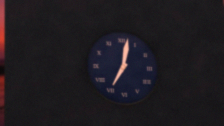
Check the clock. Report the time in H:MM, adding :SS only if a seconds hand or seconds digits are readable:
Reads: 7:02
